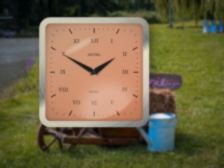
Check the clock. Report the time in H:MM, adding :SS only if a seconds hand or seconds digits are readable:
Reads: 1:50
